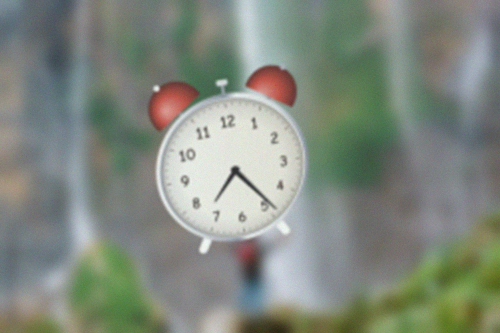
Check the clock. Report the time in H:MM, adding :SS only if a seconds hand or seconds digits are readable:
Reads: 7:24
